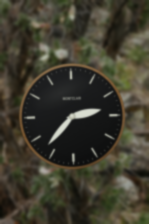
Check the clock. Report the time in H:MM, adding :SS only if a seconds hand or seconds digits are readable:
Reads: 2:37
